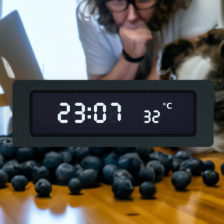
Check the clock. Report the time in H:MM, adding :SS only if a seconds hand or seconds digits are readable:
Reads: 23:07
